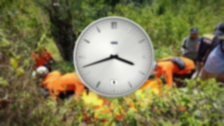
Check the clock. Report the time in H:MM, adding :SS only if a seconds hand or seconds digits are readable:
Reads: 3:42
